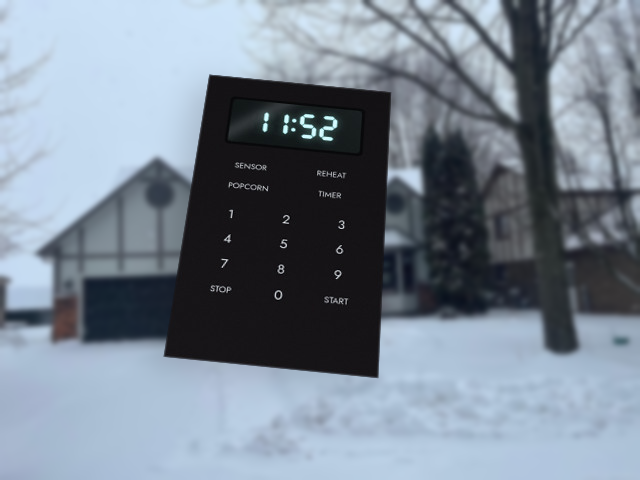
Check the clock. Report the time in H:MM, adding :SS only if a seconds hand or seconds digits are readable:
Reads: 11:52
